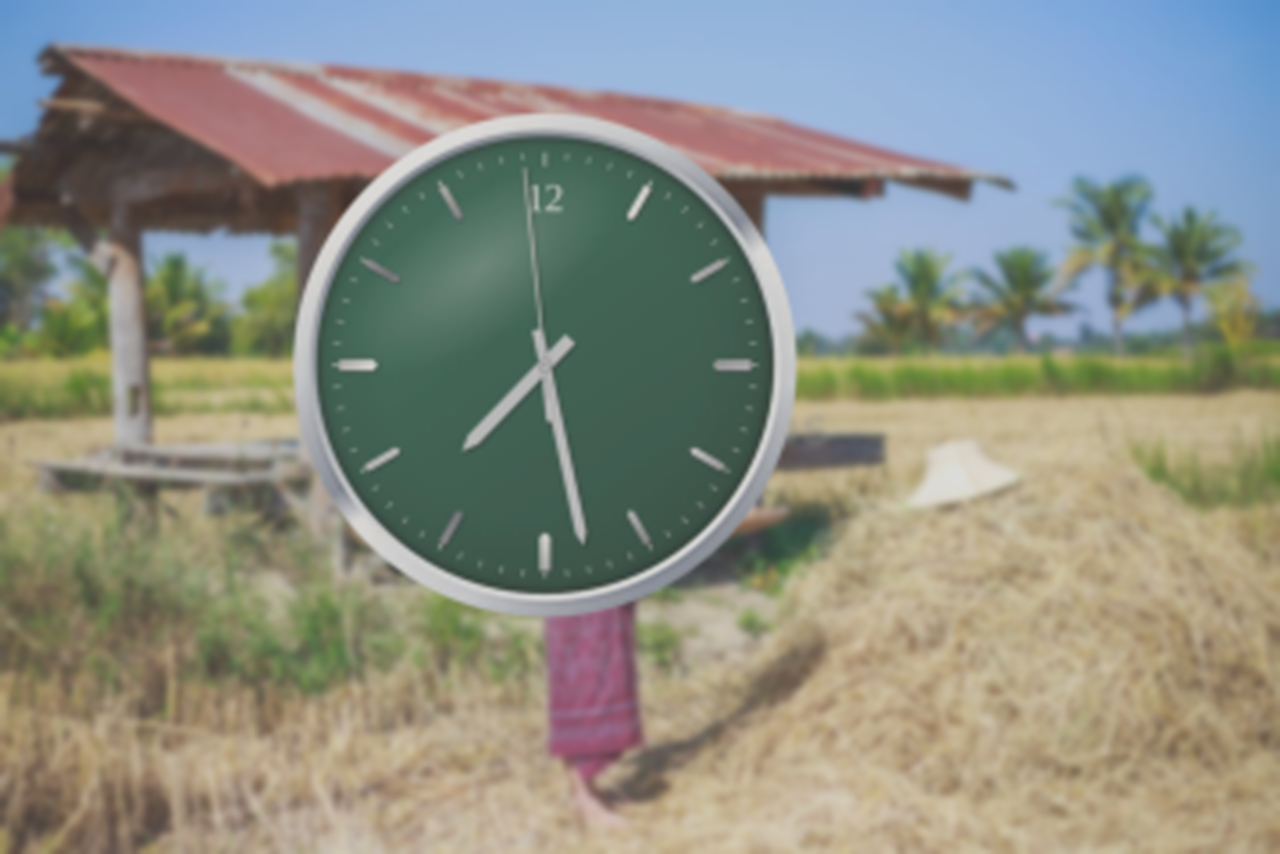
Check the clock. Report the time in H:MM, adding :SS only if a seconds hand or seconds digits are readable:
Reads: 7:27:59
